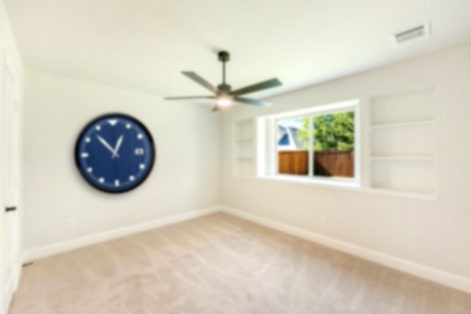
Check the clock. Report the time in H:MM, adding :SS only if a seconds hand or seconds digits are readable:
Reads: 12:53
